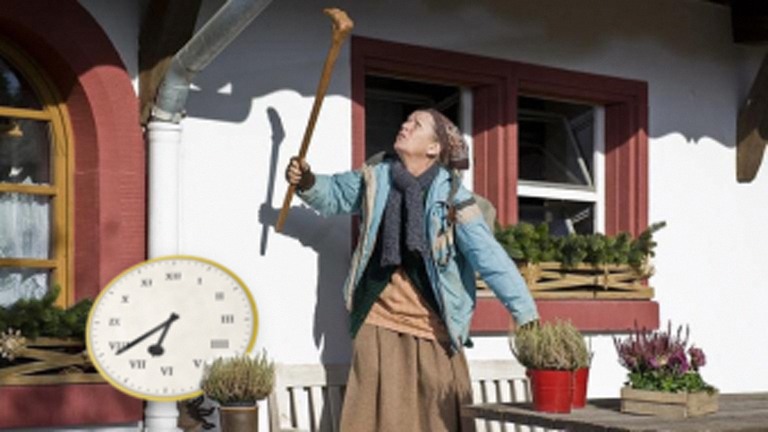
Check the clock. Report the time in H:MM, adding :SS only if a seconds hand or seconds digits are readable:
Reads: 6:39
